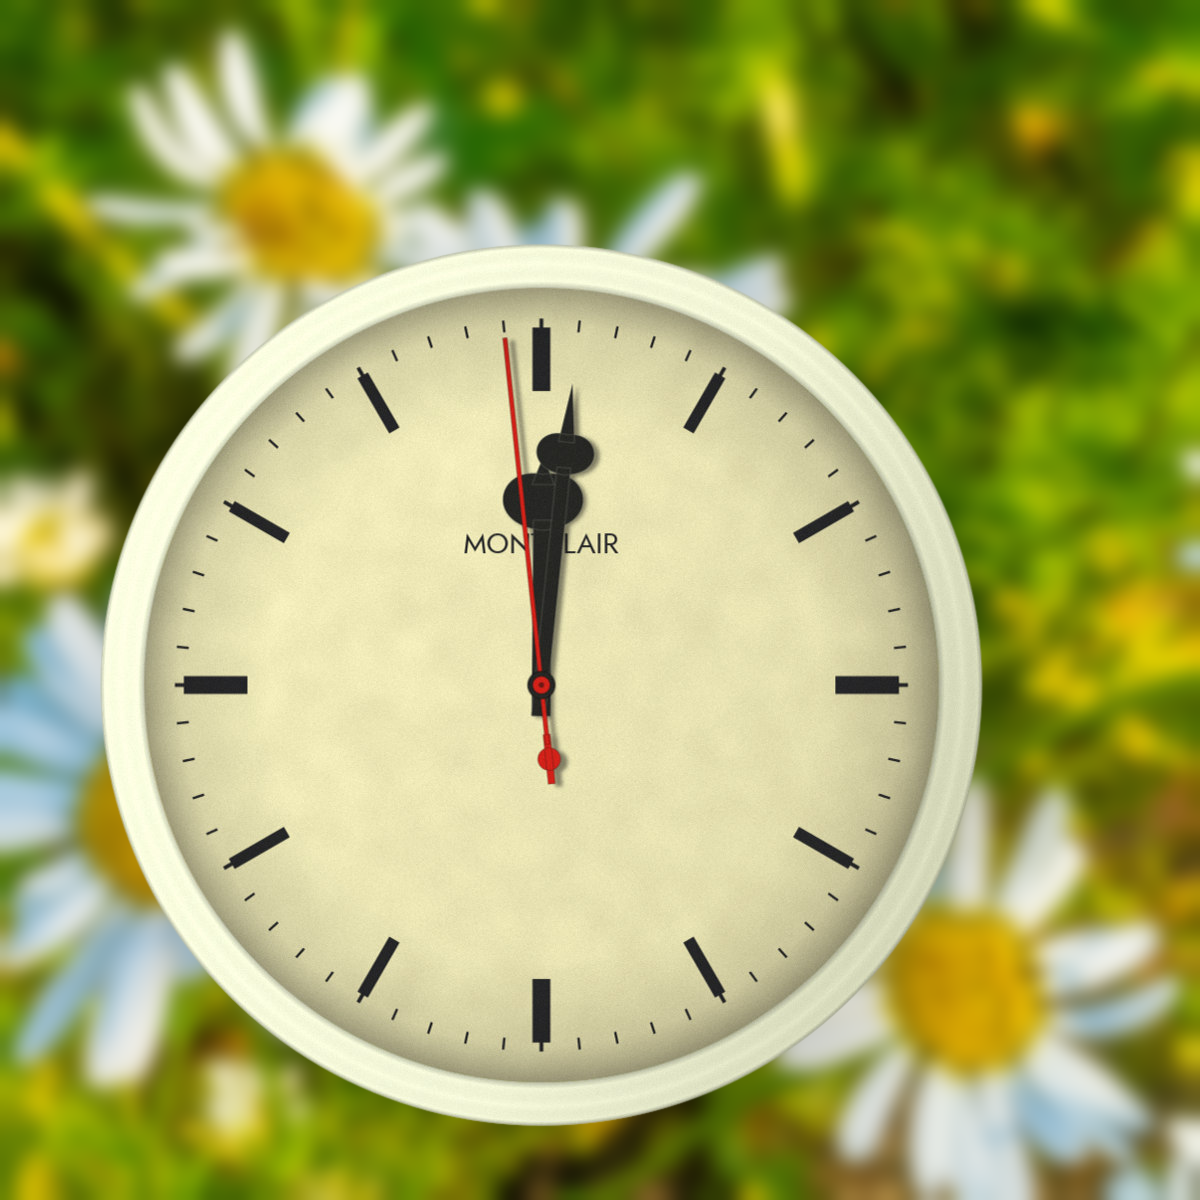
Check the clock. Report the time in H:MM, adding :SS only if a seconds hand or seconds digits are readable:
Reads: 12:00:59
